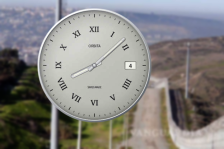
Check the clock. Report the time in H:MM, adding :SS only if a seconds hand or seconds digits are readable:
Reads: 8:08
